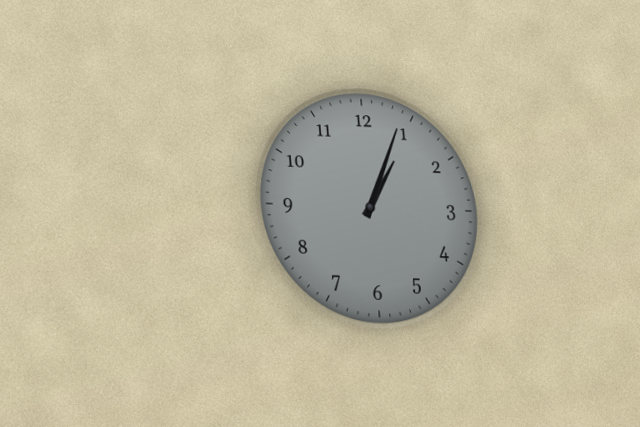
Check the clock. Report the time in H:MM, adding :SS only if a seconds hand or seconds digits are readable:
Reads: 1:04
